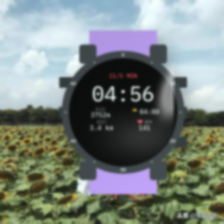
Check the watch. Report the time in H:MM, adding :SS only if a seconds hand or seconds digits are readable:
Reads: 4:56
